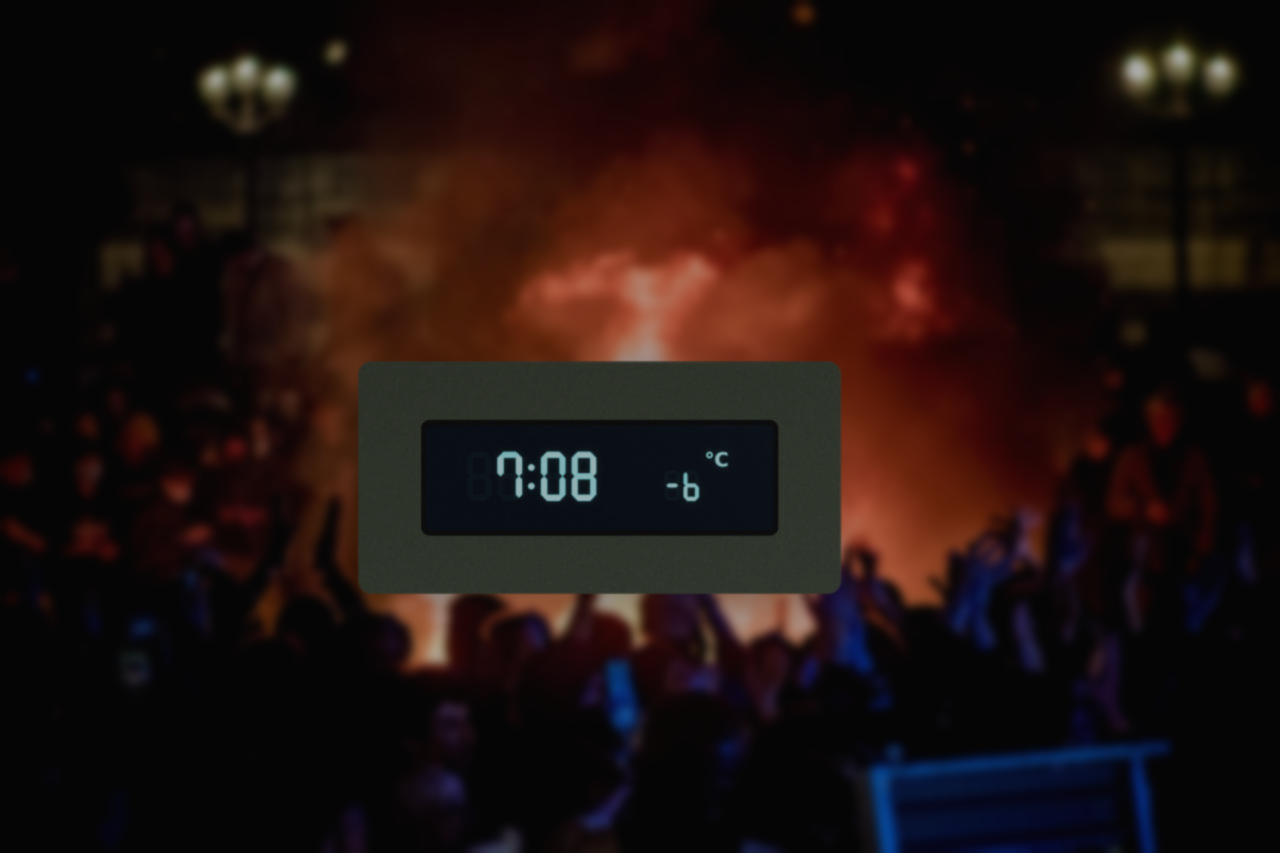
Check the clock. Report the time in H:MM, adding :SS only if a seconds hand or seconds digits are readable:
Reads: 7:08
